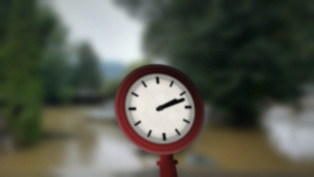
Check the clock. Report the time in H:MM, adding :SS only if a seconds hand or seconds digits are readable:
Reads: 2:12
